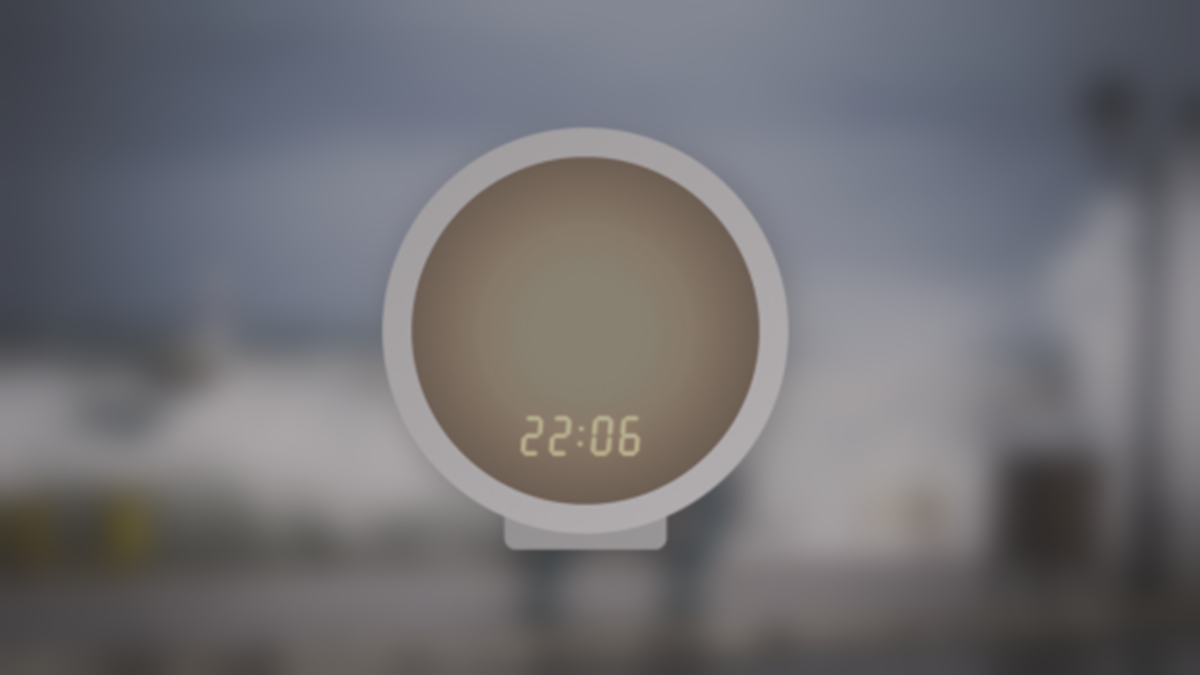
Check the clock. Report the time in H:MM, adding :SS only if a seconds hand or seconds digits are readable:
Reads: 22:06
